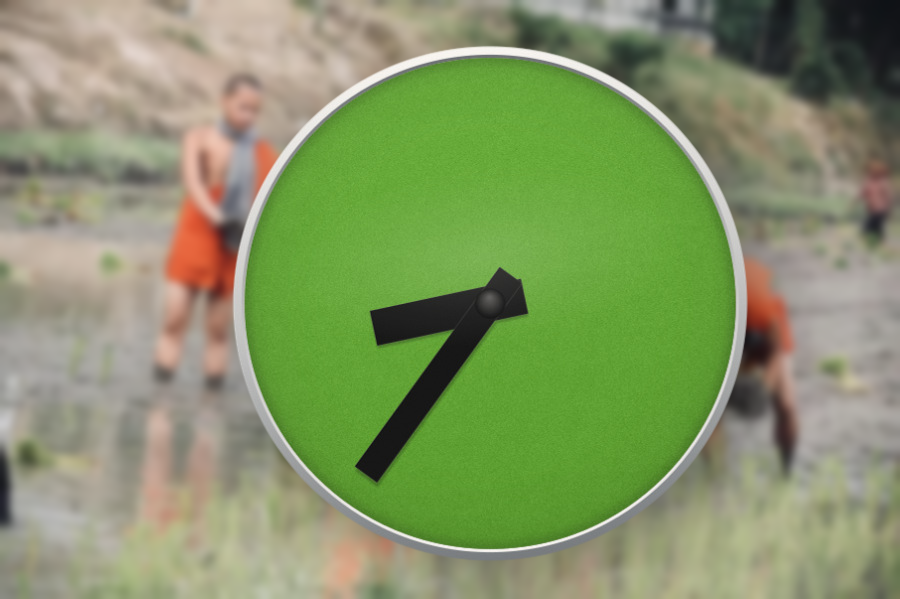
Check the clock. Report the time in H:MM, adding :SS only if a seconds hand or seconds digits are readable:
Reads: 8:36
